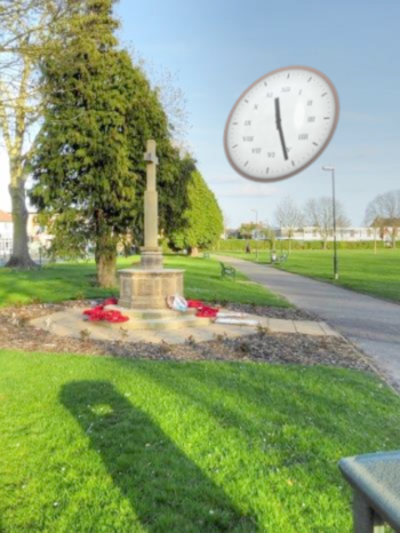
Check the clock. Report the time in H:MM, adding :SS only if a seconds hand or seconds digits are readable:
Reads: 11:26
